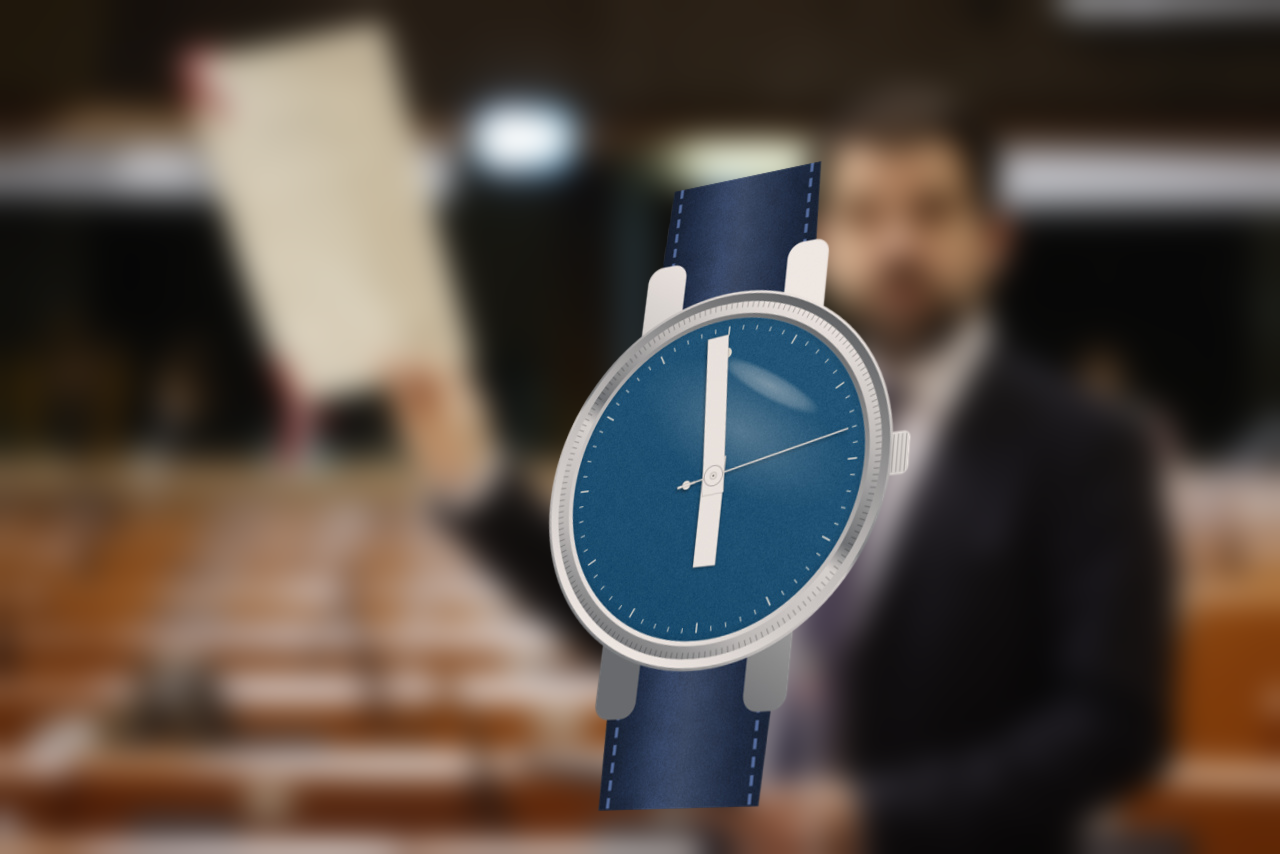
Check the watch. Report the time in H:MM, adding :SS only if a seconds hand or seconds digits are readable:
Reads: 5:59:13
